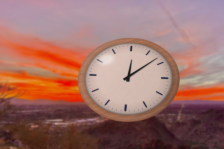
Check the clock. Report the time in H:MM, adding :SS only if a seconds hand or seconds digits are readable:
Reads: 12:08
